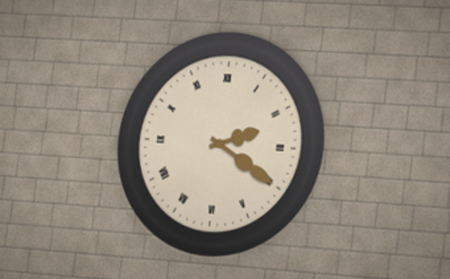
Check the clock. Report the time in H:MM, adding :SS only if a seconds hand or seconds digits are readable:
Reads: 2:20
